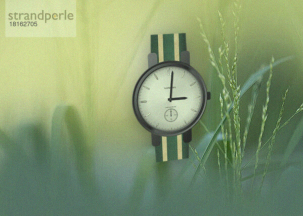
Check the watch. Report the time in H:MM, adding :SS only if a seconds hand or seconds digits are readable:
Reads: 3:01
